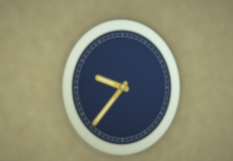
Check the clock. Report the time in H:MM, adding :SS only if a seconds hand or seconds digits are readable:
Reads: 9:37
